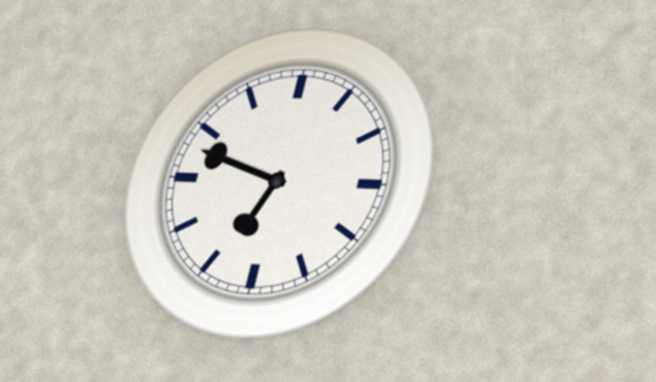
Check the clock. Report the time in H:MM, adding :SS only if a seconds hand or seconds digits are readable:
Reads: 6:48
